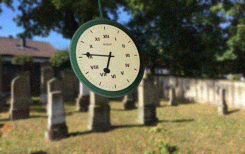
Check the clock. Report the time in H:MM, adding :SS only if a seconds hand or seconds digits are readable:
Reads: 6:46
